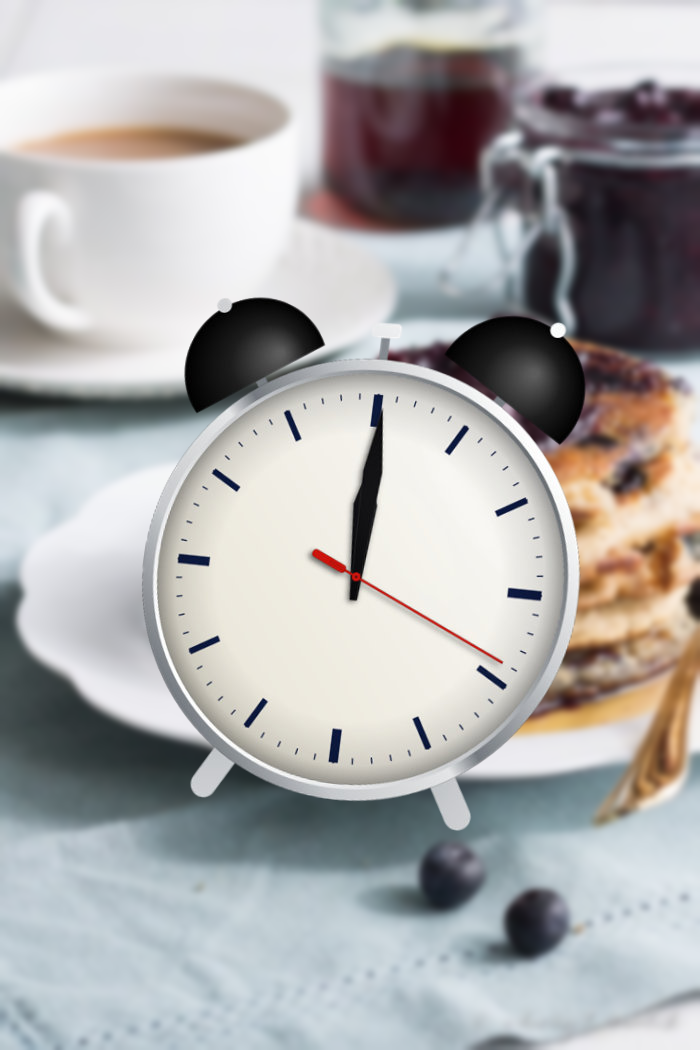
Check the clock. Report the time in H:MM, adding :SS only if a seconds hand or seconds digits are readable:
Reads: 12:00:19
